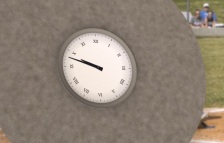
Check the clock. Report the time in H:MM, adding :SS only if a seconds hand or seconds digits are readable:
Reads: 9:48
